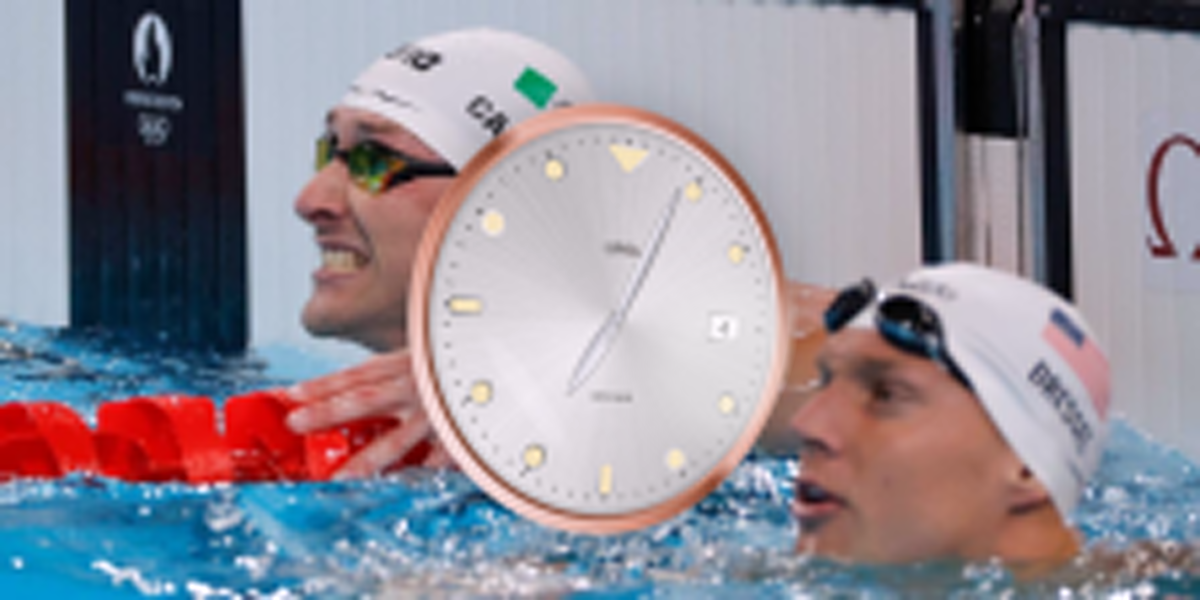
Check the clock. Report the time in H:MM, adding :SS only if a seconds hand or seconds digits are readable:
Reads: 7:04
